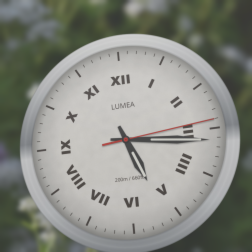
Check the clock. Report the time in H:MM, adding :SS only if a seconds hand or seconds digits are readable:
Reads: 5:16:14
